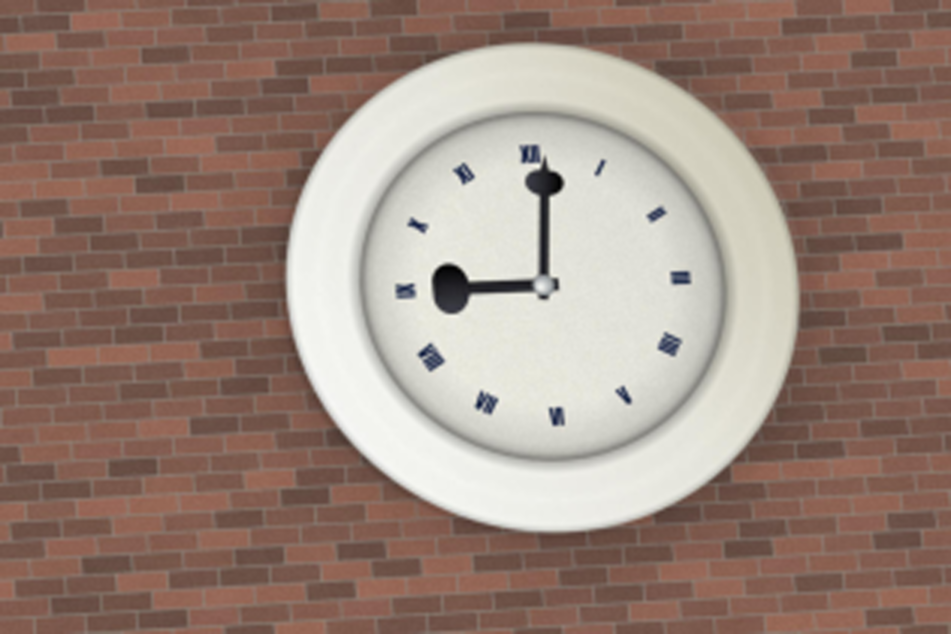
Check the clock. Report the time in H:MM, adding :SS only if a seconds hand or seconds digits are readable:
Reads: 9:01
